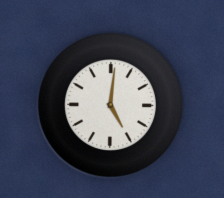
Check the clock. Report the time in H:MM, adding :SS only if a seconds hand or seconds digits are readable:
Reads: 5:01
